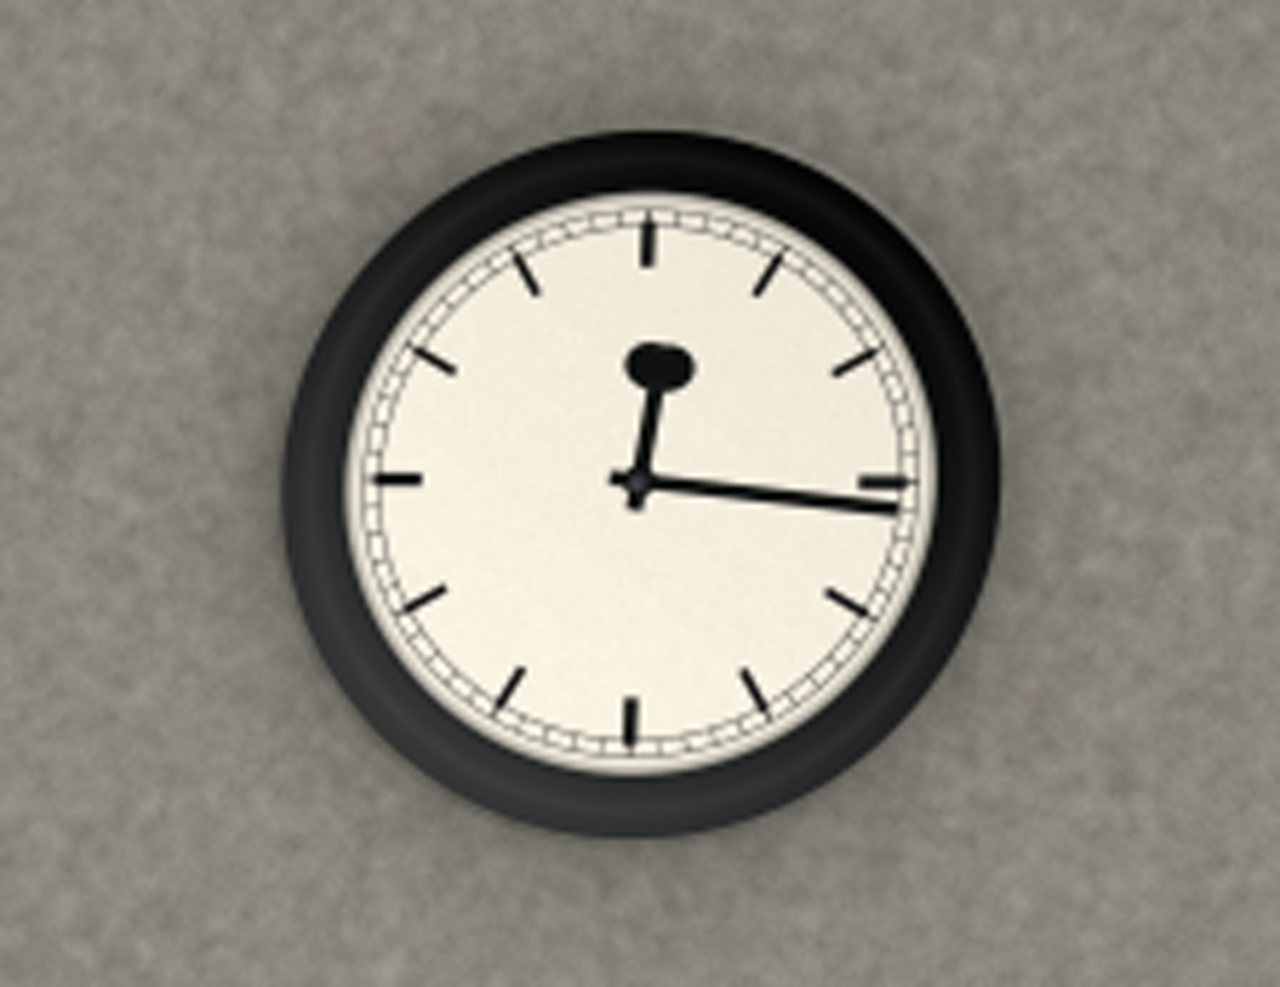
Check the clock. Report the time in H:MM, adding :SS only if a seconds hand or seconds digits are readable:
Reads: 12:16
